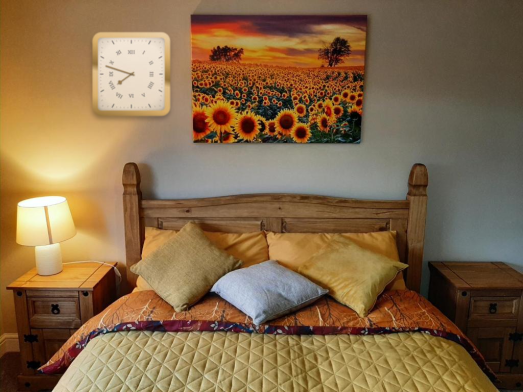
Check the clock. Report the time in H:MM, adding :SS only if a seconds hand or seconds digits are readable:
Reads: 7:48
